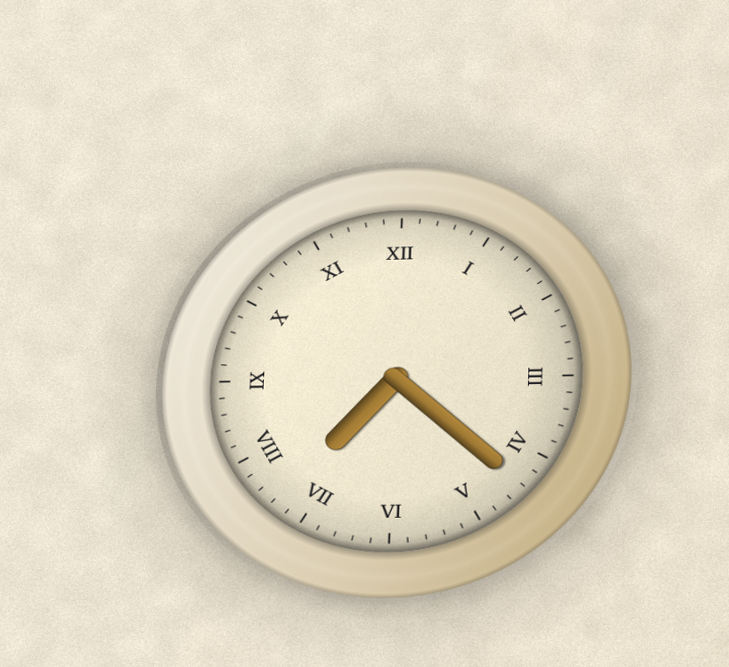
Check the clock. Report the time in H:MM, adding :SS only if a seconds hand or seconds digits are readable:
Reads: 7:22
